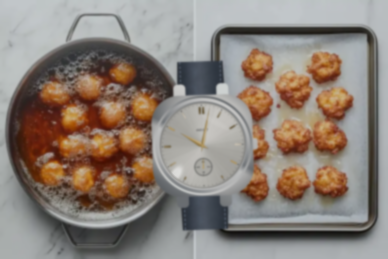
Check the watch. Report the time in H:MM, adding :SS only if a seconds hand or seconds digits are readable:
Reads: 10:02
